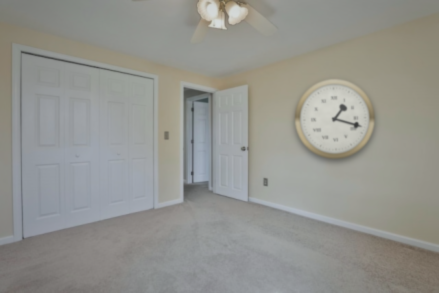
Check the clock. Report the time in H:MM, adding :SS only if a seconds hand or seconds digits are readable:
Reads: 1:18
